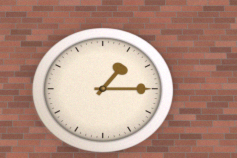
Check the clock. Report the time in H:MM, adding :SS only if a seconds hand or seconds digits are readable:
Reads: 1:15
